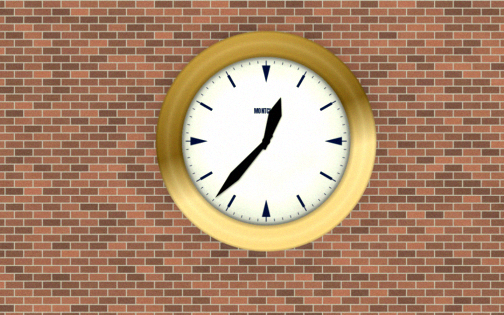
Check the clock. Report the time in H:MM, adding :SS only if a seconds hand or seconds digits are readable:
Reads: 12:37
